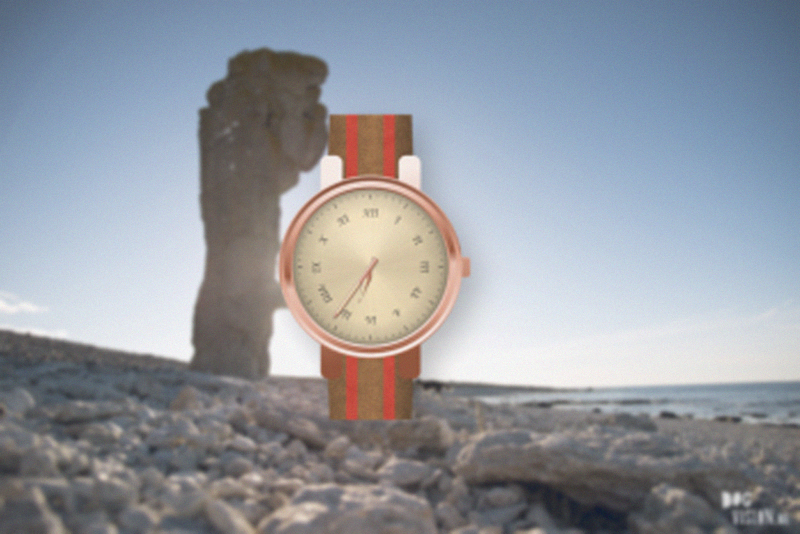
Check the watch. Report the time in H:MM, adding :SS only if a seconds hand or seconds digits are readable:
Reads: 6:36
